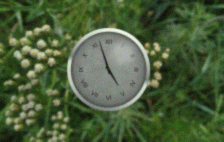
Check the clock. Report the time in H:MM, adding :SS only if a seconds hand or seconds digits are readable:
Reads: 4:57
